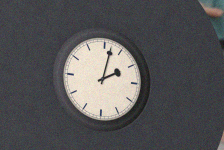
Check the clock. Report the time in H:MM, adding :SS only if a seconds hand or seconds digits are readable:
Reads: 2:02
